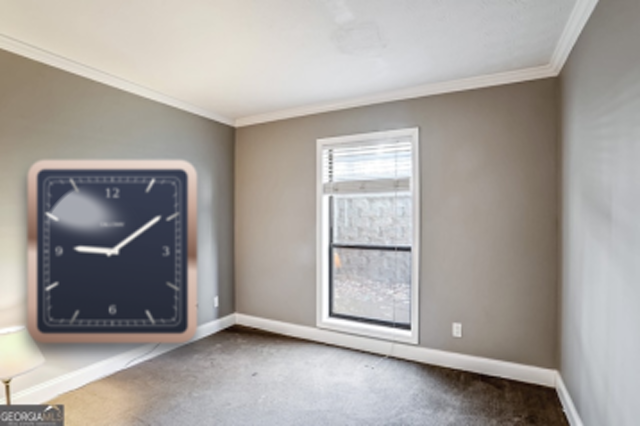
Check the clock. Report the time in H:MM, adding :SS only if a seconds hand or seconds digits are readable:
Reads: 9:09
